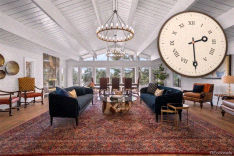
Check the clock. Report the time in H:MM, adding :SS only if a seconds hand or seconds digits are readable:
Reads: 2:30
